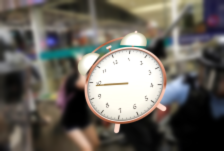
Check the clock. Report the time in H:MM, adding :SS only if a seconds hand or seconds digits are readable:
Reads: 9:49
